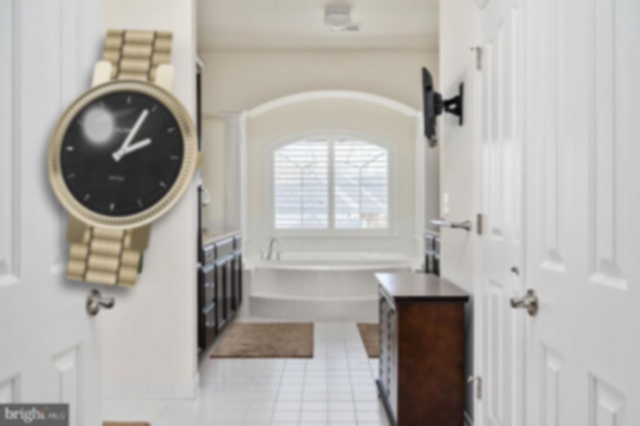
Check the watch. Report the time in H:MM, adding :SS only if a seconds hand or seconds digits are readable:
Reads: 2:04
